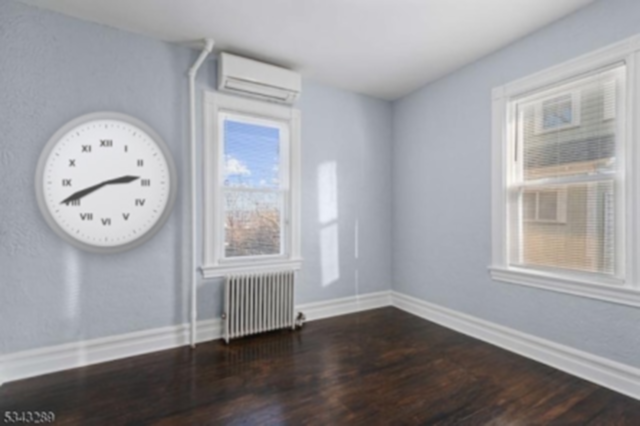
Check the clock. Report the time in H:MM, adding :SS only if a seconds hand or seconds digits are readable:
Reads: 2:41
